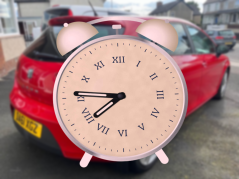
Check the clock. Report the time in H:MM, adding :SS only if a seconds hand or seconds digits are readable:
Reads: 7:46
